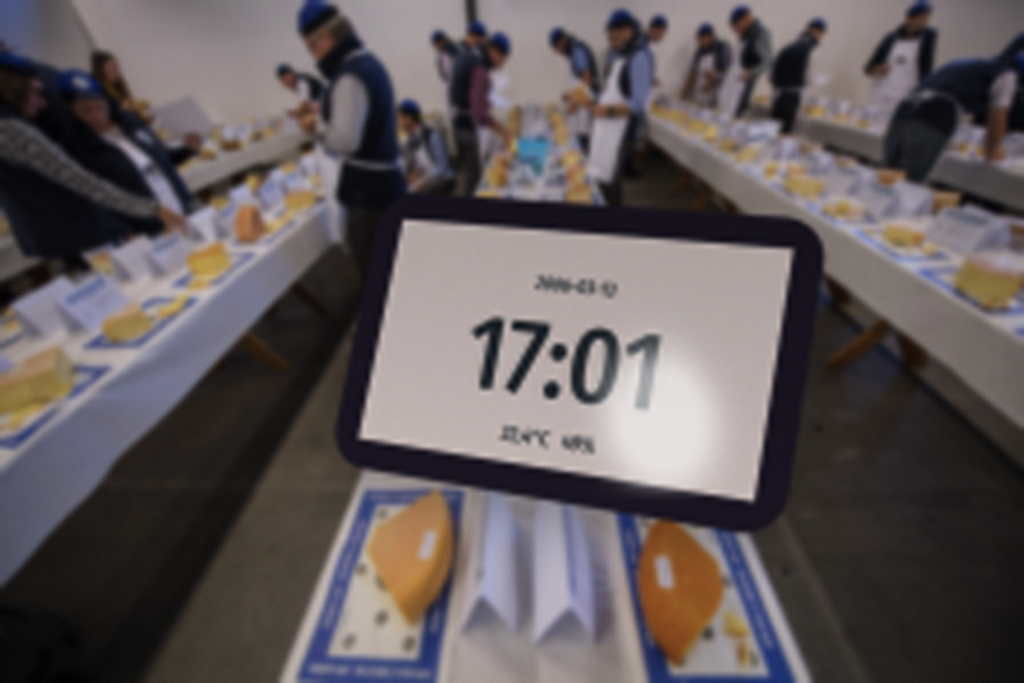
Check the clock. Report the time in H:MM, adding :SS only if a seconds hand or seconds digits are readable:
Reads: 17:01
